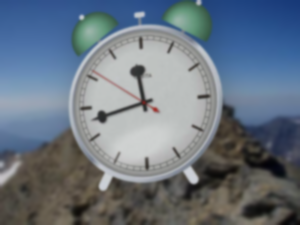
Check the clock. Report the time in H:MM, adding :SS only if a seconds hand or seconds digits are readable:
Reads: 11:42:51
